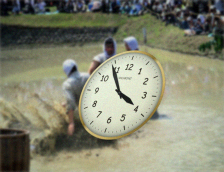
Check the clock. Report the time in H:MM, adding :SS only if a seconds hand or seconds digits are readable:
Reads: 3:54
